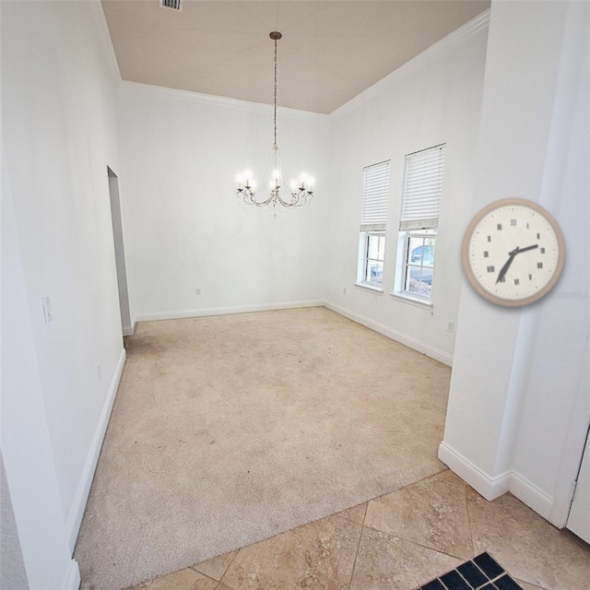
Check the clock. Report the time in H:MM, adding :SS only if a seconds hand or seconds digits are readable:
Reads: 2:36
